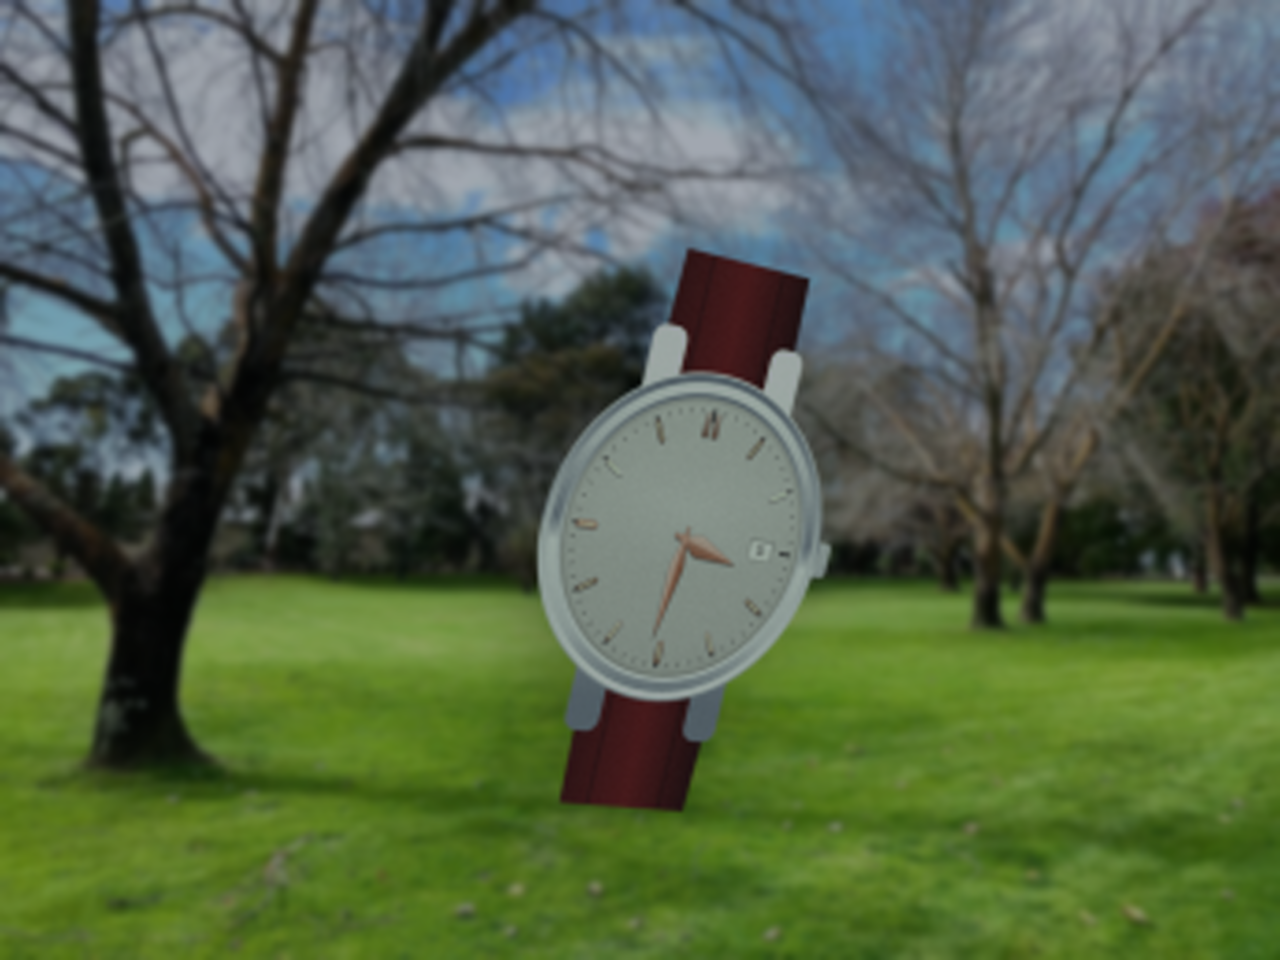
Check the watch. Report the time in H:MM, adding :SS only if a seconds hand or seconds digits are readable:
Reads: 3:31
